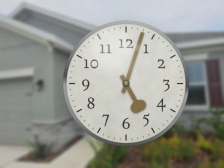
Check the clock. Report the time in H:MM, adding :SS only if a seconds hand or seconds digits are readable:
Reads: 5:03
